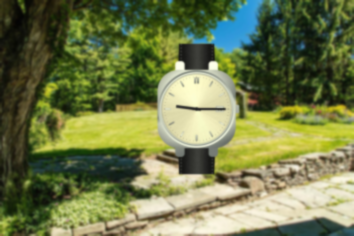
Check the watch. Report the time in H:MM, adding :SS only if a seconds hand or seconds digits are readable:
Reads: 9:15
